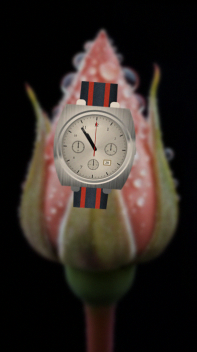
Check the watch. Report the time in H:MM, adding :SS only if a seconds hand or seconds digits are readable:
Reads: 10:54
